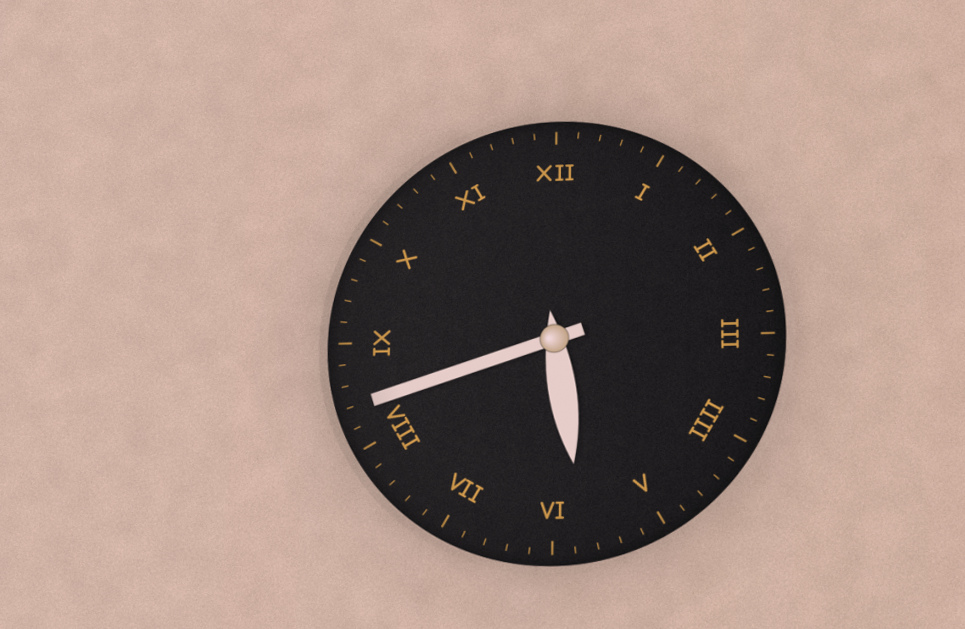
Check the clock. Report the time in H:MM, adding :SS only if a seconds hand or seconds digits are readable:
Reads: 5:42
